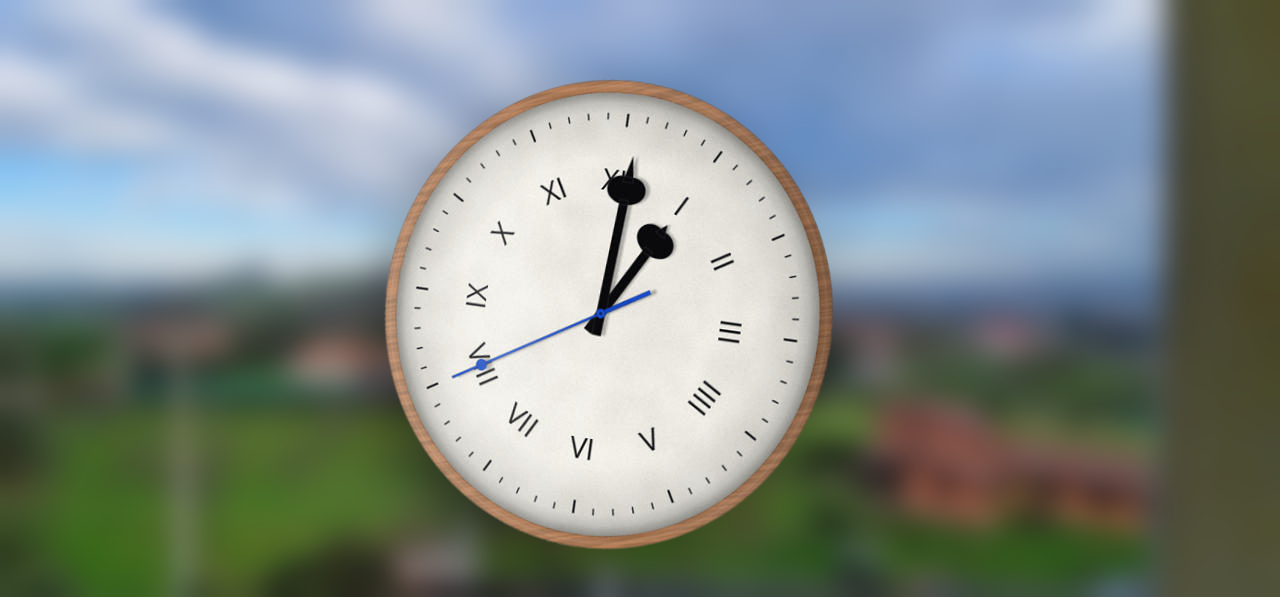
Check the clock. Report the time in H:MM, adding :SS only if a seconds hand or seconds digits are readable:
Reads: 1:00:40
